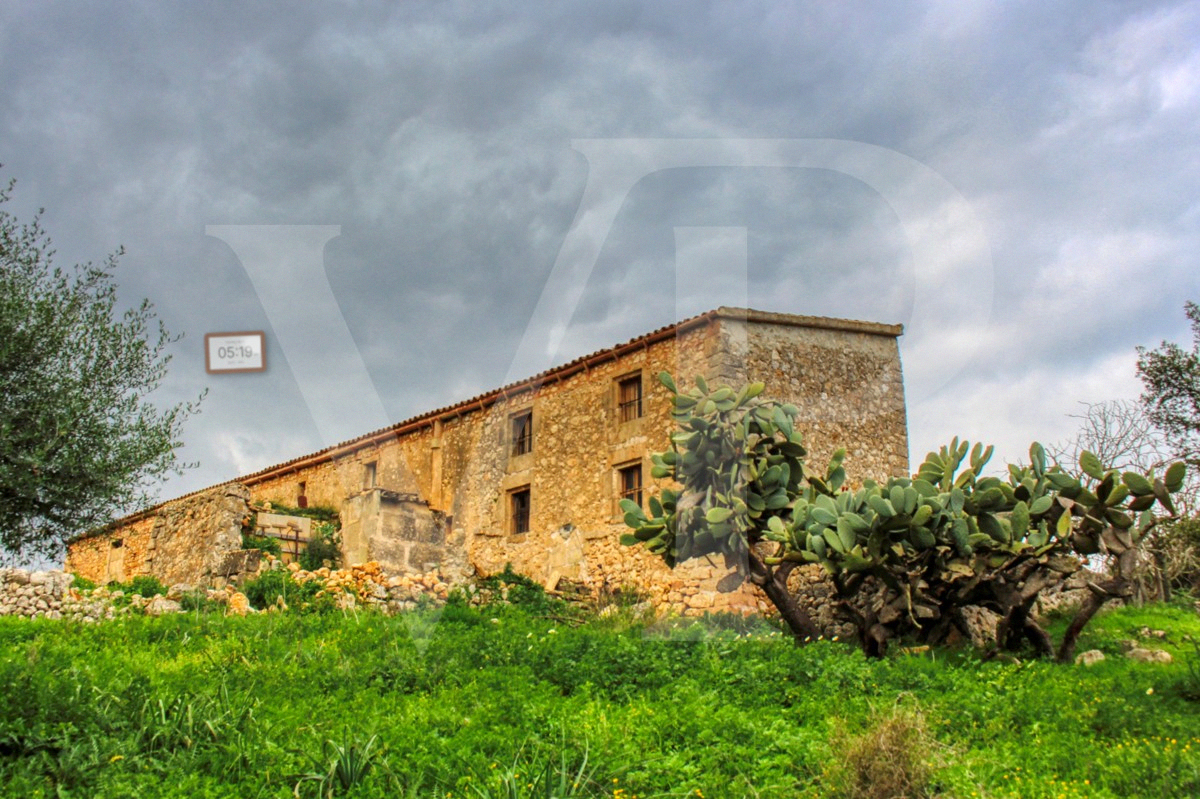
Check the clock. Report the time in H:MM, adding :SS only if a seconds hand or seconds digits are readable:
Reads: 5:19
